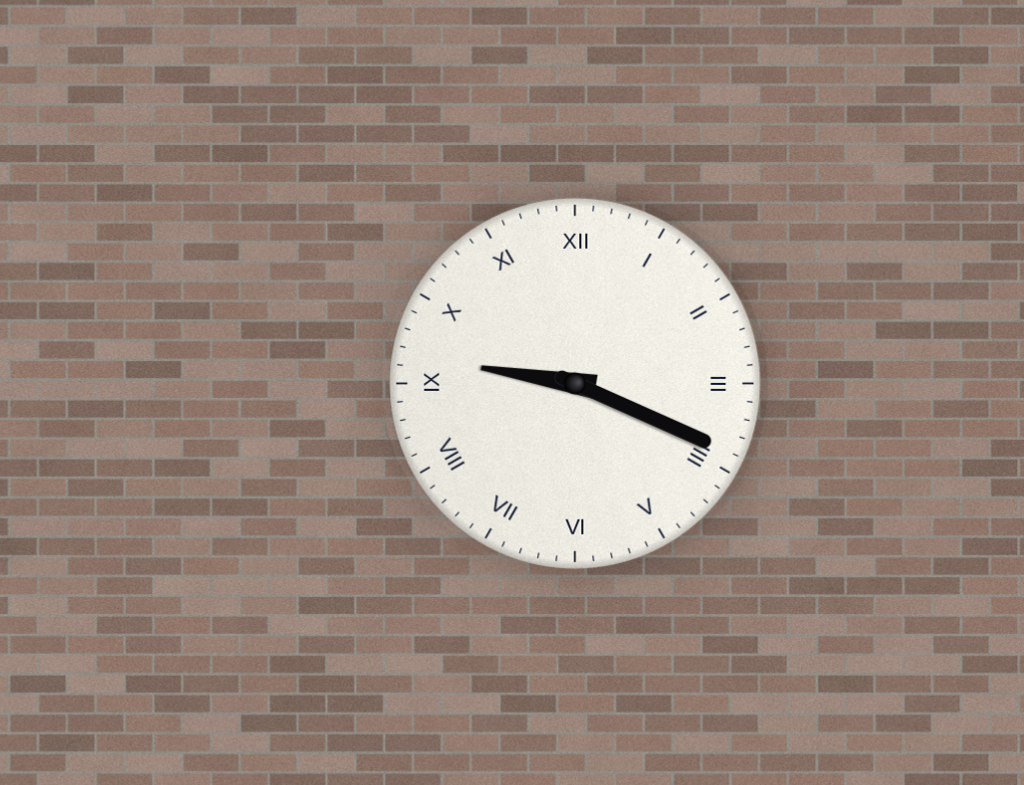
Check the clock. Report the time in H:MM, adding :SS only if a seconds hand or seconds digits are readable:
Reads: 9:19
